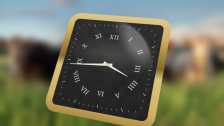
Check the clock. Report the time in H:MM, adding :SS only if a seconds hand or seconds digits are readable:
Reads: 3:44
